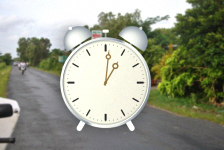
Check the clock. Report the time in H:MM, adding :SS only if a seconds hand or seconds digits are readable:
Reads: 1:01
